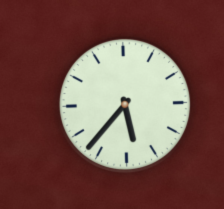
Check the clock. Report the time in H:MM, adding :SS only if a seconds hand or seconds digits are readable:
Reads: 5:37
